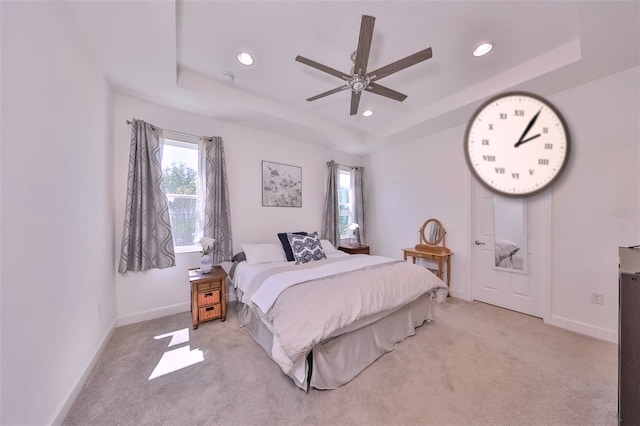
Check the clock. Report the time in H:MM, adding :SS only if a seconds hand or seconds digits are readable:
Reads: 2:05
